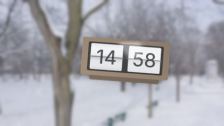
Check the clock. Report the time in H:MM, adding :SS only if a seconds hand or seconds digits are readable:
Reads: 14:58
